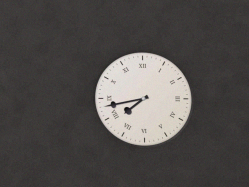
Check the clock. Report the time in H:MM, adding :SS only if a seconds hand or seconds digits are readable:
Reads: 7:43
